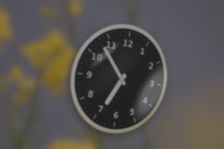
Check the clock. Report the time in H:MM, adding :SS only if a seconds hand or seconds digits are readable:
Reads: 6:53
